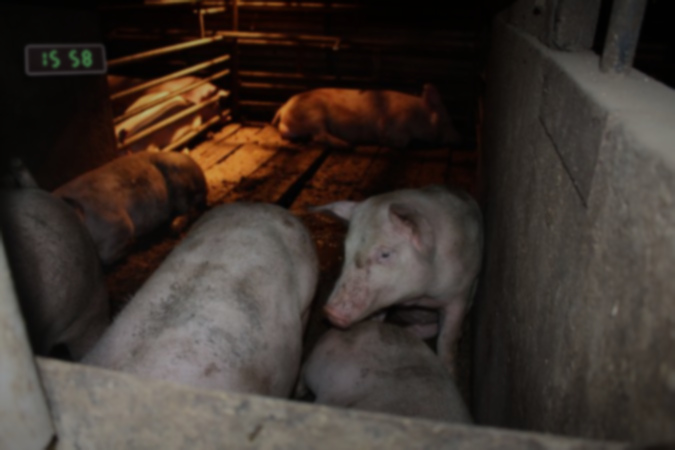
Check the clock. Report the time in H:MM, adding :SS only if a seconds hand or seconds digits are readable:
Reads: 15:58
